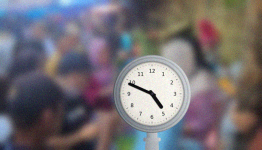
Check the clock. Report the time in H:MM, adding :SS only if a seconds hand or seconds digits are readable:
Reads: 4:49
